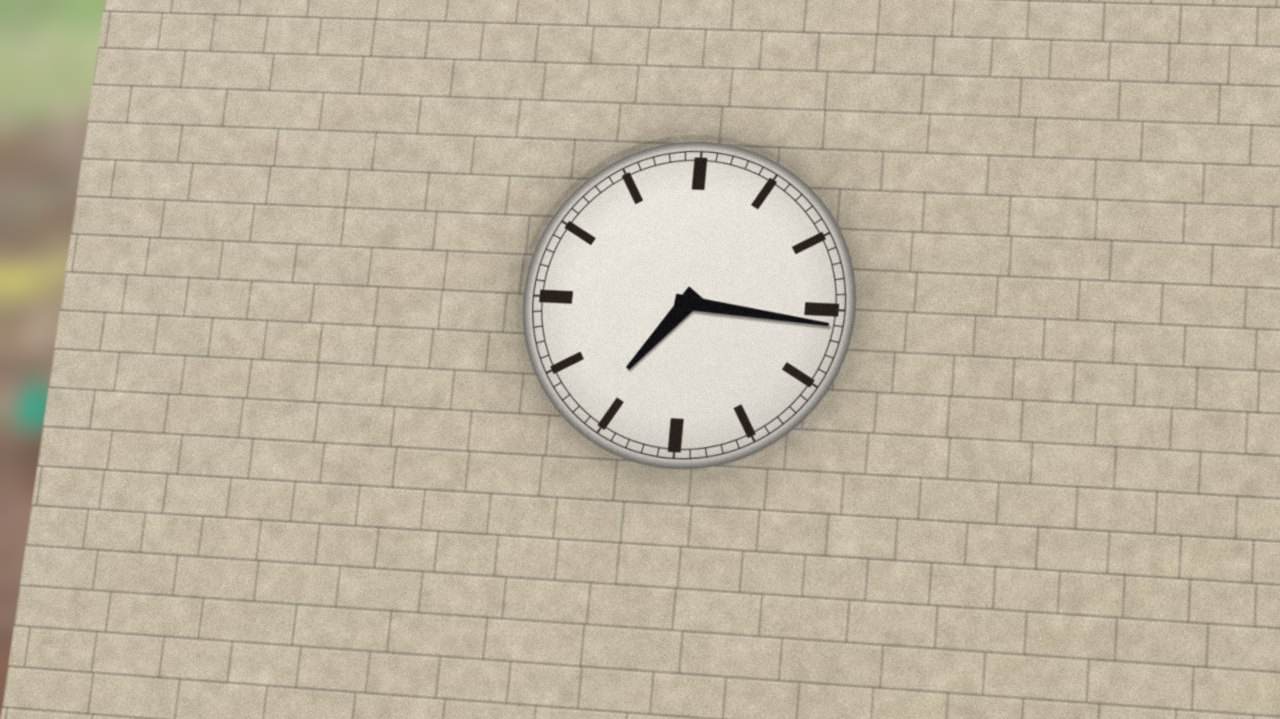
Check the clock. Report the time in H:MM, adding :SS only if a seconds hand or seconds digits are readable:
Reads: 7:16
